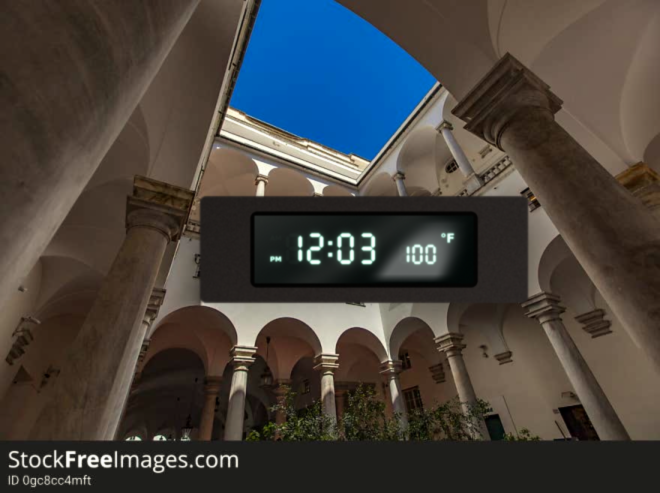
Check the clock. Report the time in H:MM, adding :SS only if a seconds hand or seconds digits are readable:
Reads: 12:03
